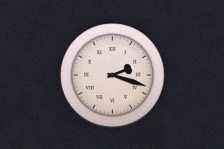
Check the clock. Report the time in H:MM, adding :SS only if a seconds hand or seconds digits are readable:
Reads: 2:18
